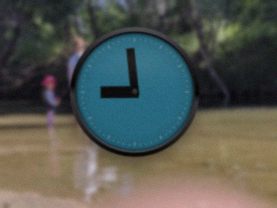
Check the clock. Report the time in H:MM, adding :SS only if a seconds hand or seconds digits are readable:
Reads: 8:59
